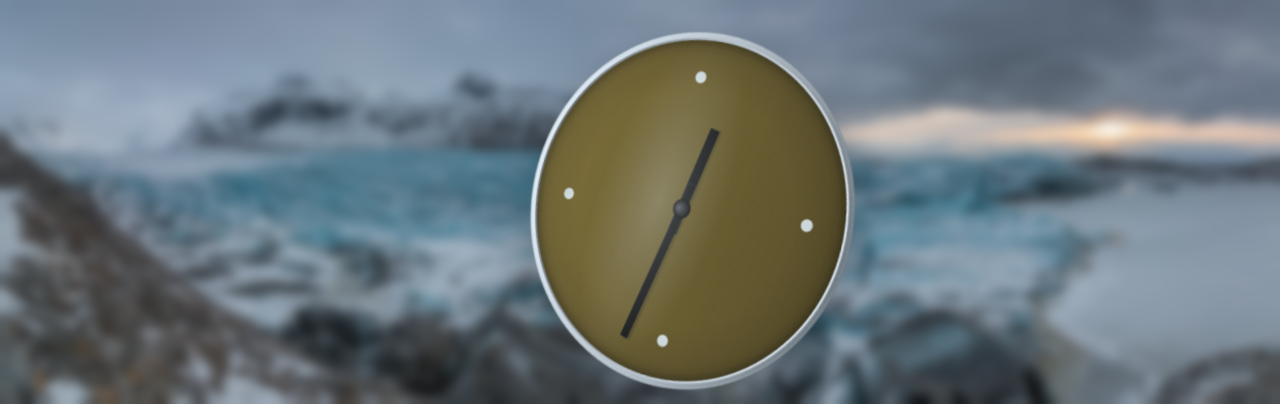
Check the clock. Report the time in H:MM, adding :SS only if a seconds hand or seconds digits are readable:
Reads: 12:33
